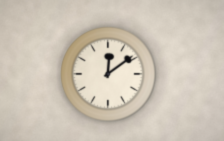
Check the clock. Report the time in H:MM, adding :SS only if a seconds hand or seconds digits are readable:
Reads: 12:09
